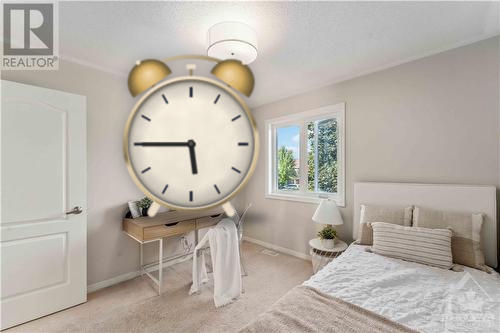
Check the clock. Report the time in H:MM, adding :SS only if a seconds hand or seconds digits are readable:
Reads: 5:45
